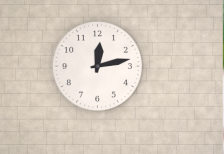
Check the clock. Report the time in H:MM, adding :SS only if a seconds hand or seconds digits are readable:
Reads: 12:13
